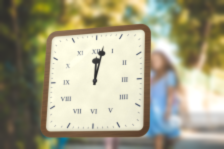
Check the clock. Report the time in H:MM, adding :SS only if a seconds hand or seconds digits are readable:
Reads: 12:02
